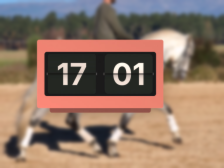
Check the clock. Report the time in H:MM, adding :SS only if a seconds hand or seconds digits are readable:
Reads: 17:01
